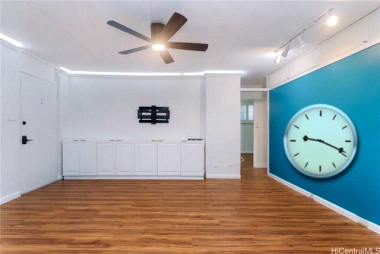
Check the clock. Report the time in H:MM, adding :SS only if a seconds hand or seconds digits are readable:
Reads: 9:19
